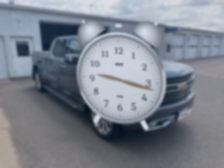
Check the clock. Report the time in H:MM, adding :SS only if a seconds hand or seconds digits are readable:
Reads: 9:17
